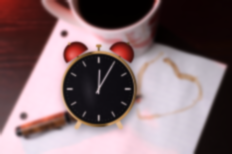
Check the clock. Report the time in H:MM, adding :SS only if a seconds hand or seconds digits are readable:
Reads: 12:05
